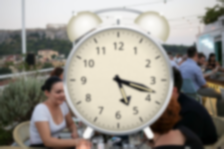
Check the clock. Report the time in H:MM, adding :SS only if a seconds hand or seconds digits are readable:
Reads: 5:18
